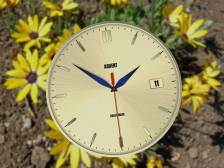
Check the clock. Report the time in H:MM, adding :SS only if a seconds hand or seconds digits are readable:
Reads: 1:51:30
